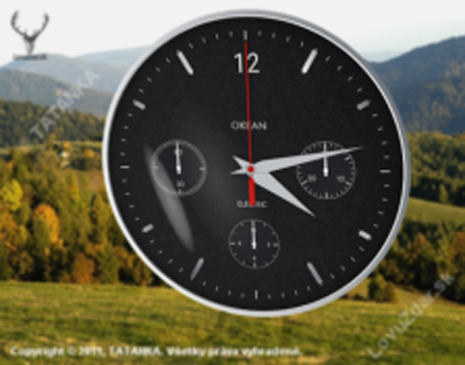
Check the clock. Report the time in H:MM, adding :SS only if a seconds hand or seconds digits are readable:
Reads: 4:13
